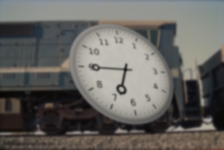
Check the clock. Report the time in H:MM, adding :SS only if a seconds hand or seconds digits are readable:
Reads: 6:45
